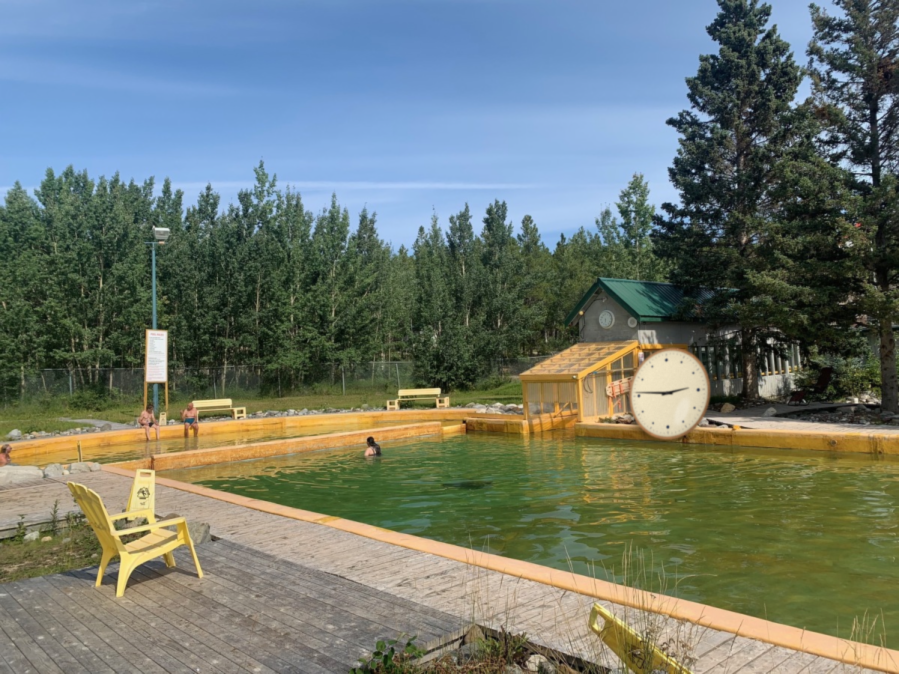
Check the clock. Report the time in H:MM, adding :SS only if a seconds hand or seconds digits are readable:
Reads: 2:46
